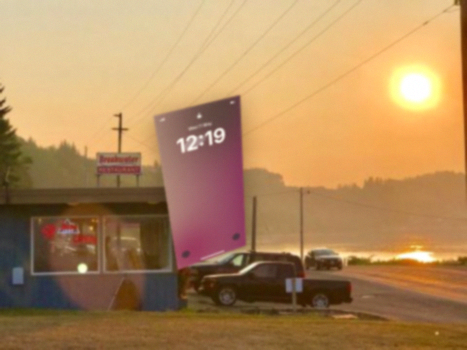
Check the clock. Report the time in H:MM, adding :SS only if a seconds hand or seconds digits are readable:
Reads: 12:19
